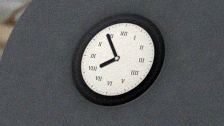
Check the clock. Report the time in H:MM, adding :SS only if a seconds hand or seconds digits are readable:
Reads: 7:54
